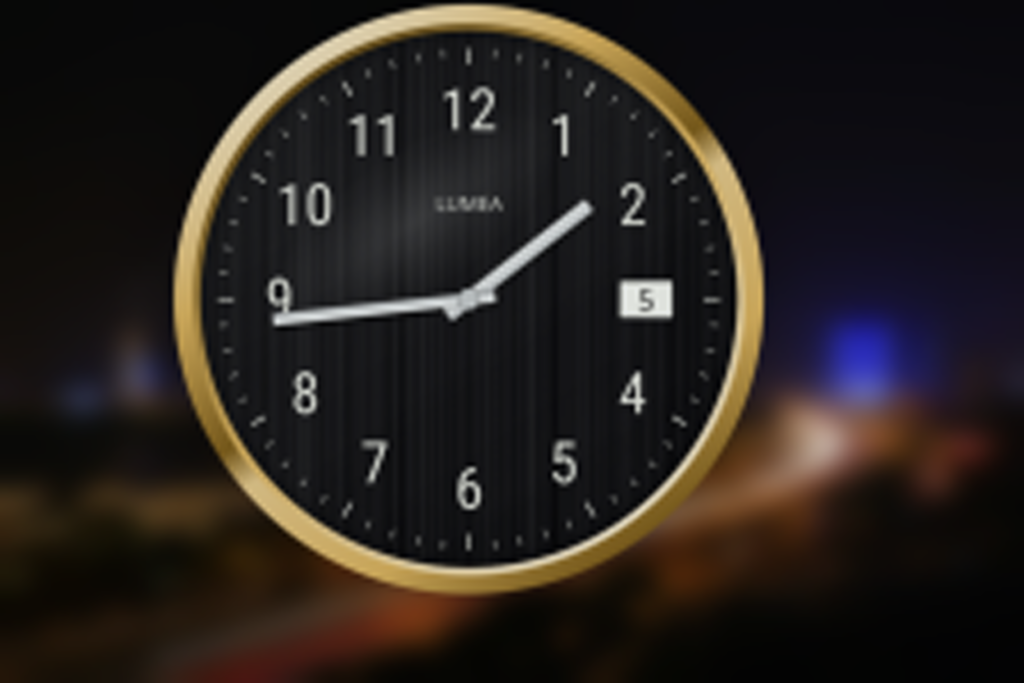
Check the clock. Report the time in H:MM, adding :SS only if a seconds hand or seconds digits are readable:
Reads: 1:44
